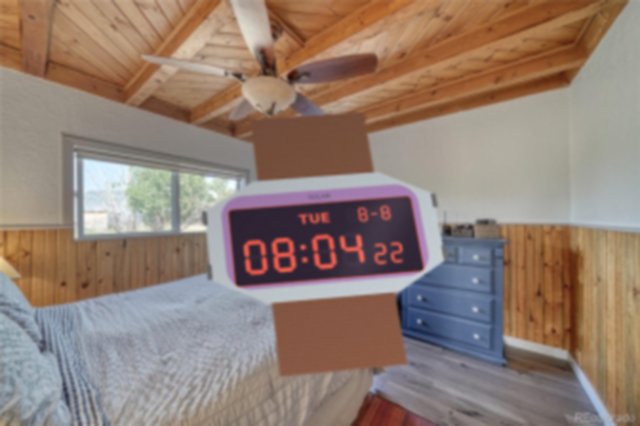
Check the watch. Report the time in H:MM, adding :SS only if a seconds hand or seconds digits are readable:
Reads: 8:04:22
